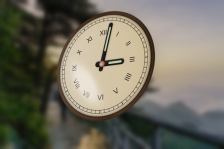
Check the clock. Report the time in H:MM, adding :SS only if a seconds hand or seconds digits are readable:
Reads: 3:02
